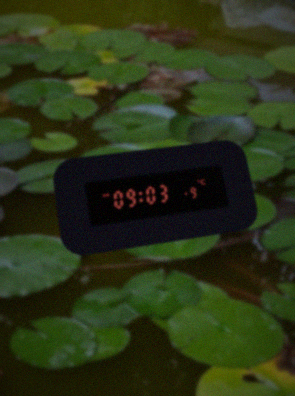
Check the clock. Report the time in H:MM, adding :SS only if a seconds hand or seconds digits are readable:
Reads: 9:03
